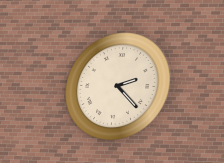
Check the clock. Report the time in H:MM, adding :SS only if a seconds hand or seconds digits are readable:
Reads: 2:22
